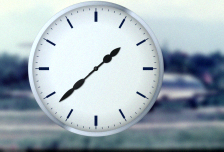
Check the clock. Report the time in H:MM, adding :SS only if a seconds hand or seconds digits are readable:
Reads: 1:38
